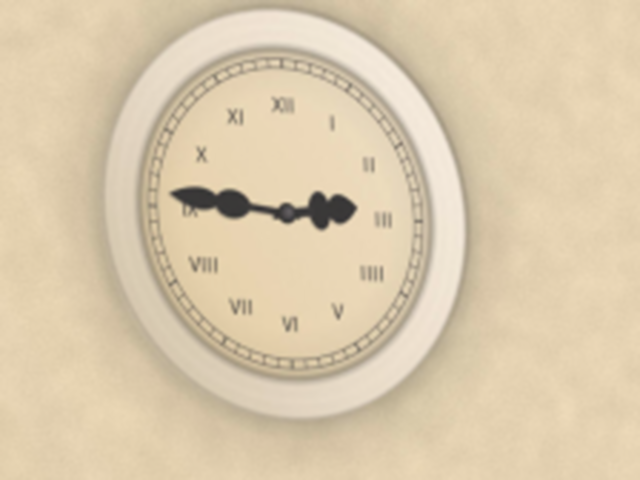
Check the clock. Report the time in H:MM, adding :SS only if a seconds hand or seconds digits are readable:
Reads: 2:46
